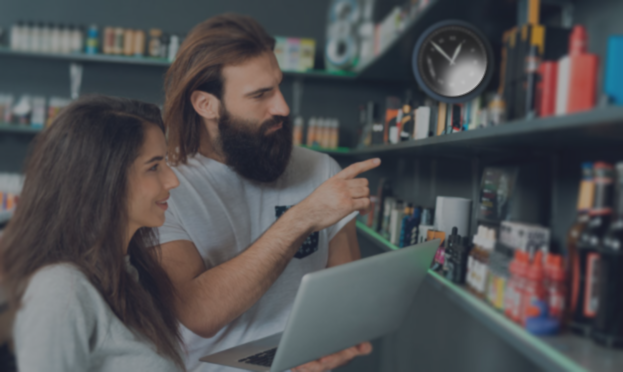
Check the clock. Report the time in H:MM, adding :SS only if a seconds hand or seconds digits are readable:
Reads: 12:52
